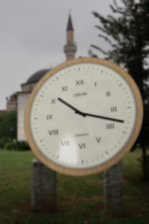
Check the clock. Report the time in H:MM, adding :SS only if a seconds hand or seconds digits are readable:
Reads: 10:18
